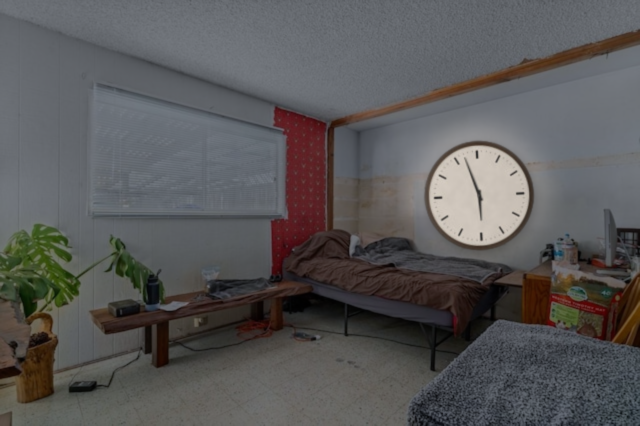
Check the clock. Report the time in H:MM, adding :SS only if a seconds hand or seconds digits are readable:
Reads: 5:57
